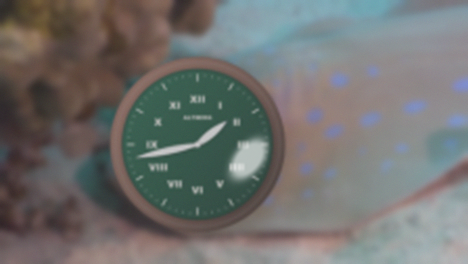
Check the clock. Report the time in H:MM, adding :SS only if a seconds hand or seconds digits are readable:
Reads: 1:43
